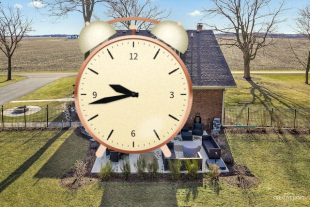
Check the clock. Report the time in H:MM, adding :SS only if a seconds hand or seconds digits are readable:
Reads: 9:43
